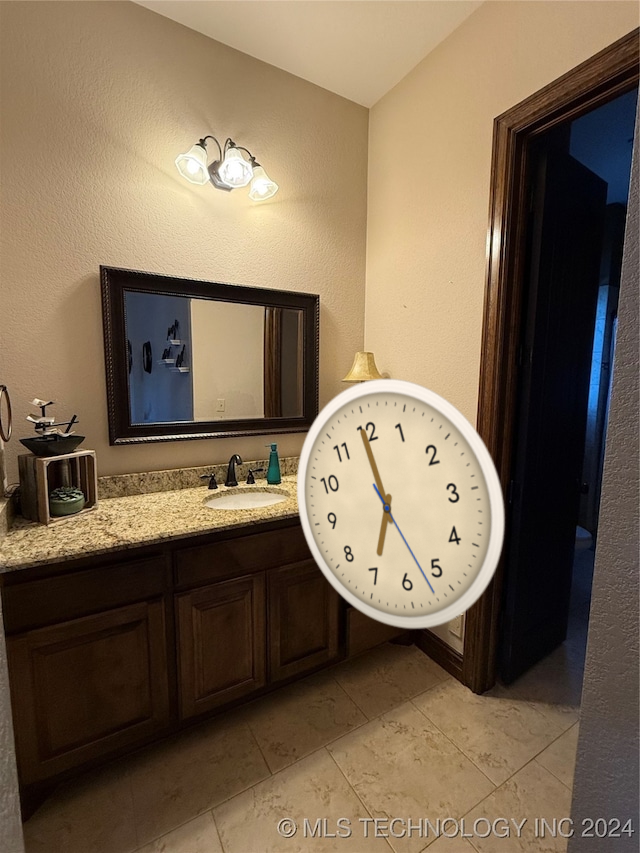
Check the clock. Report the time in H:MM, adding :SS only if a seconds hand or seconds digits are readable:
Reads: 6:59:27
